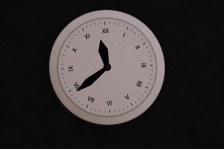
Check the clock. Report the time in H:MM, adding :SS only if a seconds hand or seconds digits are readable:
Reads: 11:39
